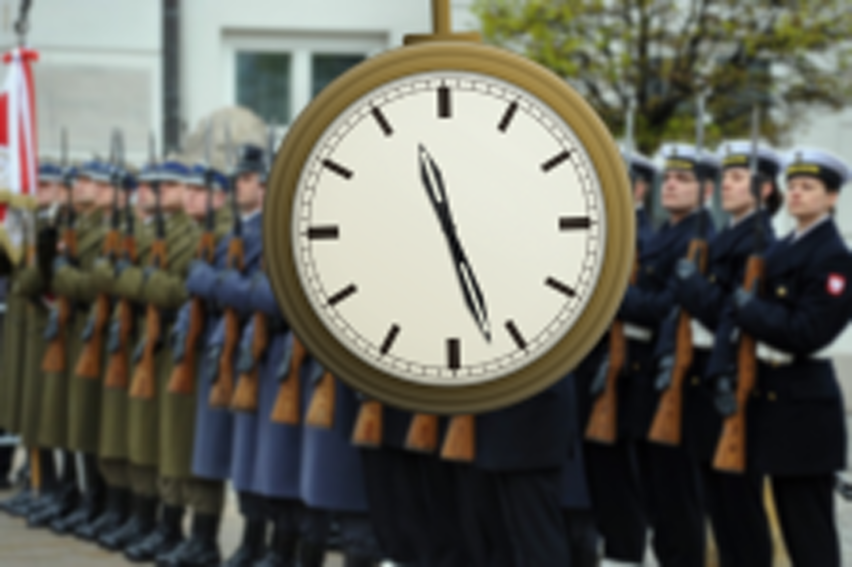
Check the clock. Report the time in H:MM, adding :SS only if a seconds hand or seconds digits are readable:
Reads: 11:27
